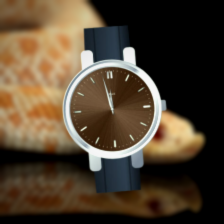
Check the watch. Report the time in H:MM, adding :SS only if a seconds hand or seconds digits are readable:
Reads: 11:58
